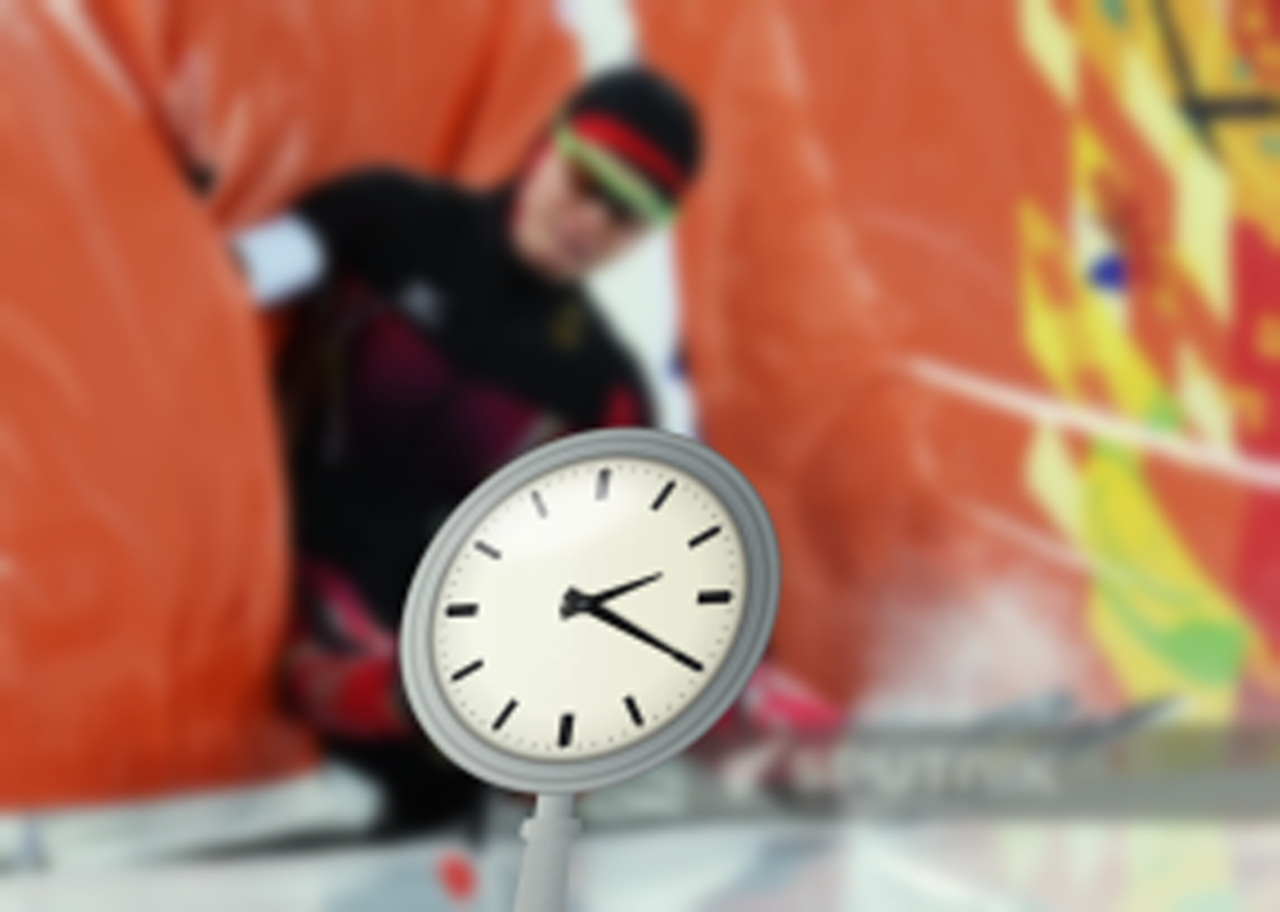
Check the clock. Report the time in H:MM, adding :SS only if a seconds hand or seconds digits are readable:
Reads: 2:20
